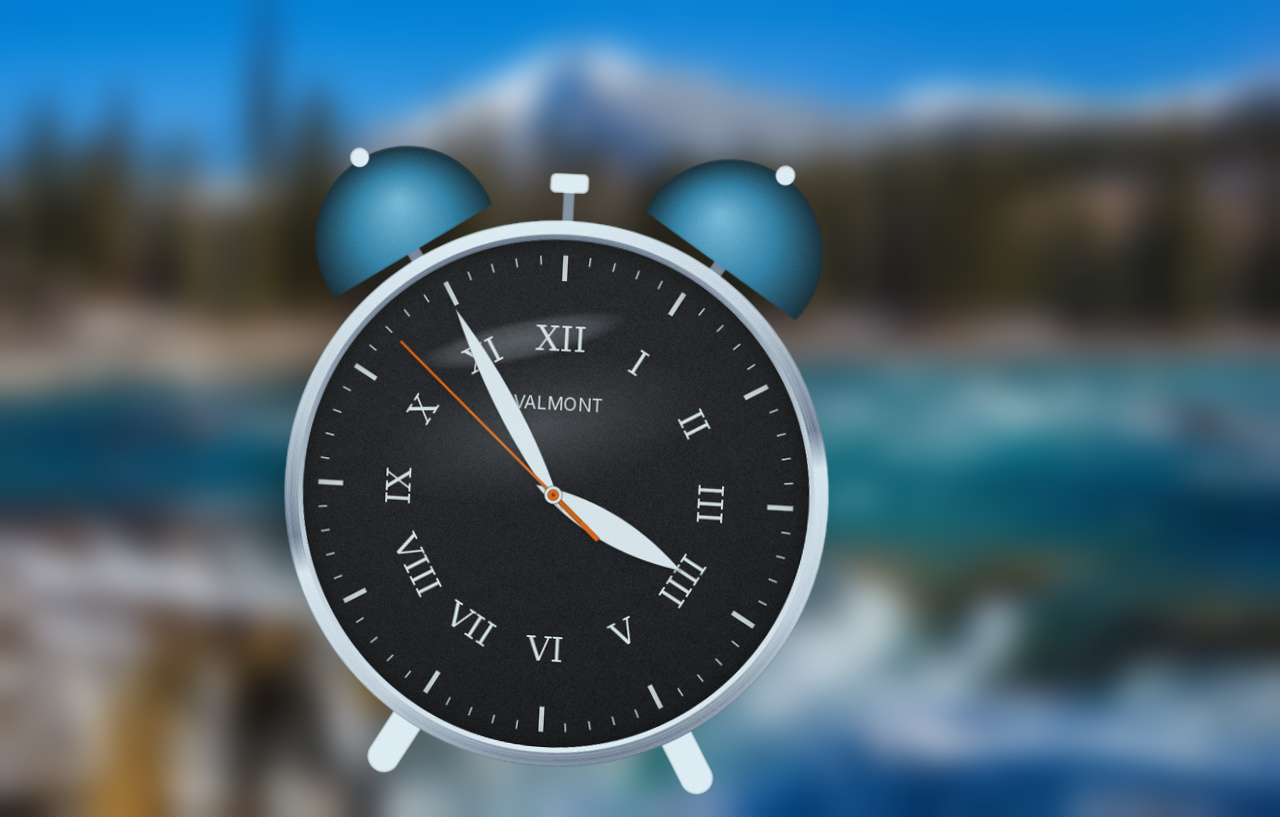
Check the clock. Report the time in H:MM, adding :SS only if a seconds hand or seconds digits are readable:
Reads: 3:54:52
